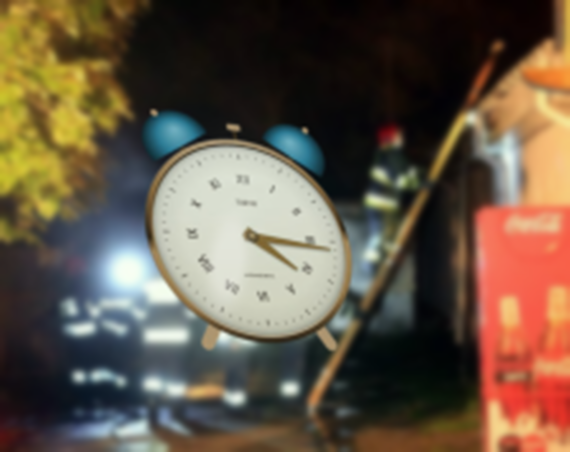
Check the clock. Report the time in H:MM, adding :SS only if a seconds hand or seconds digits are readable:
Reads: 4:16
